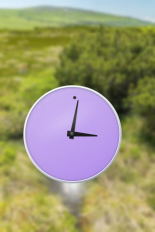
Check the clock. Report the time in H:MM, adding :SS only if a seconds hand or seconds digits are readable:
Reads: 3:01
